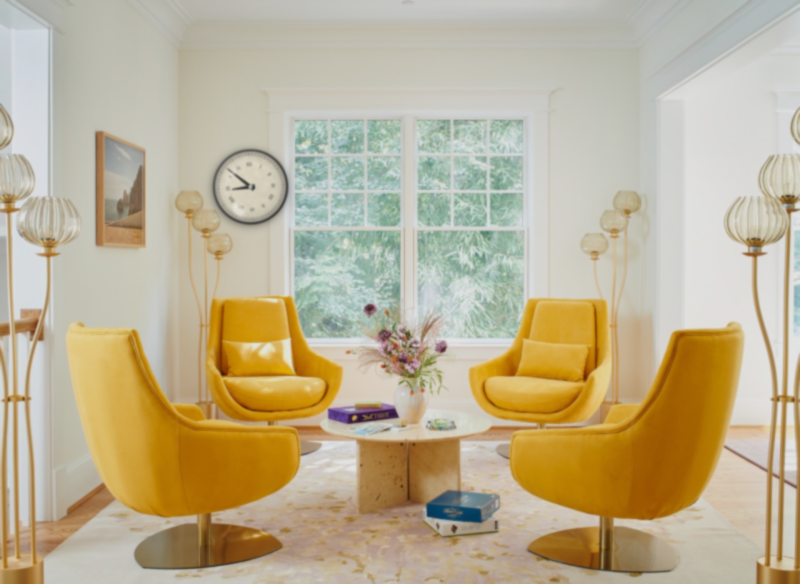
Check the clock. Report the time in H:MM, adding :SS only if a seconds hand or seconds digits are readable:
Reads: 8:52
